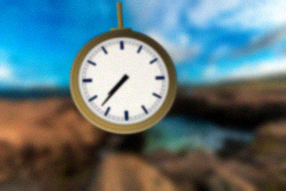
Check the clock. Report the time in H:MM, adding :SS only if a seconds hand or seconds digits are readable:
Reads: 7:37
